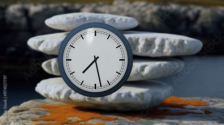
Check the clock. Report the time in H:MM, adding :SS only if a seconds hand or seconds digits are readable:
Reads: 7:28
